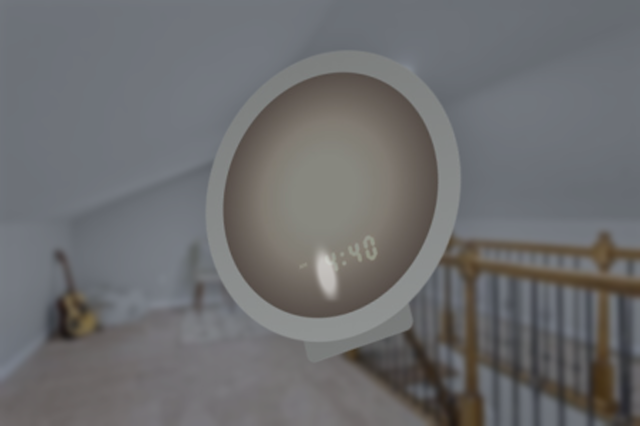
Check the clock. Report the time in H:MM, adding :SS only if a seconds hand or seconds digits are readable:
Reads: 4:40
